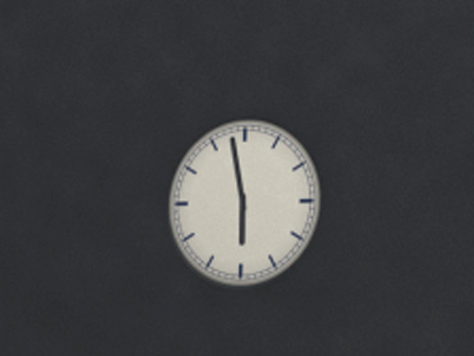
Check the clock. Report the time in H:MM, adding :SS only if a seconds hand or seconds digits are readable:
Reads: 5:58
